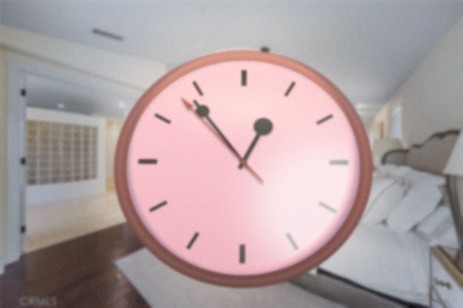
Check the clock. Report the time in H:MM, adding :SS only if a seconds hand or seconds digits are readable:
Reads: 12:53:53
